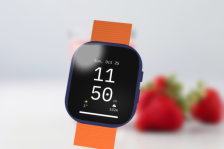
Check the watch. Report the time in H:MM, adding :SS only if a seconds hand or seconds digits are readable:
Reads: 11:50
